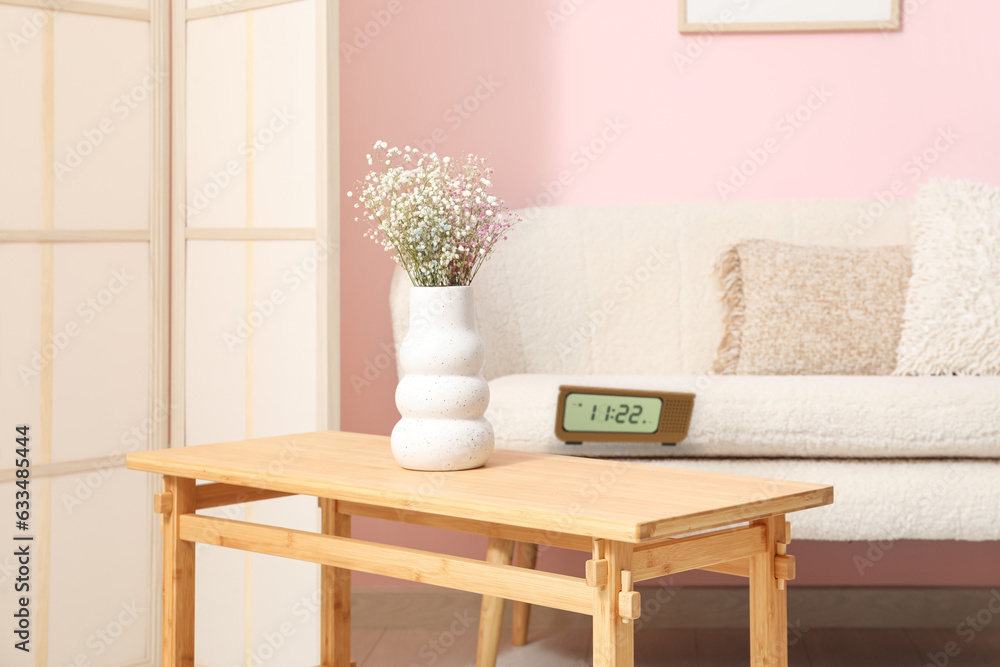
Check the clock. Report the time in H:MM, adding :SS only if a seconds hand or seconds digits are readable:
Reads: 11:22
